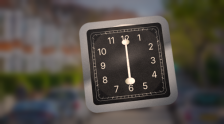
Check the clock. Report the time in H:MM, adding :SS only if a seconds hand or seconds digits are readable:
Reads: 6:00
